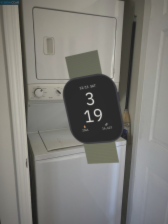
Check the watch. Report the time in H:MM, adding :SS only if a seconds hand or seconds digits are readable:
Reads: 3:19
